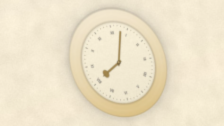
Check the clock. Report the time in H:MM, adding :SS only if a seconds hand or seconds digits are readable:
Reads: 8:03
